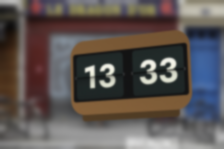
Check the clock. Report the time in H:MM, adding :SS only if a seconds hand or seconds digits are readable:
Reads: 13:33
